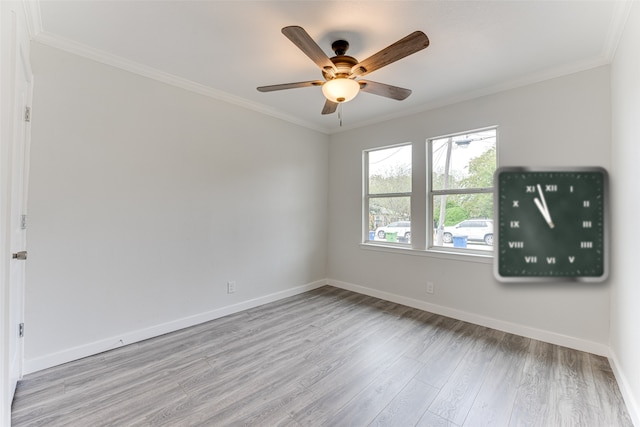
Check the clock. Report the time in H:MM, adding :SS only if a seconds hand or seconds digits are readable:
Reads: 10:57
